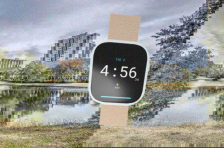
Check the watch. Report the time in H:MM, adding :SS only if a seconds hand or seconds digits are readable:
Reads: 4:56
